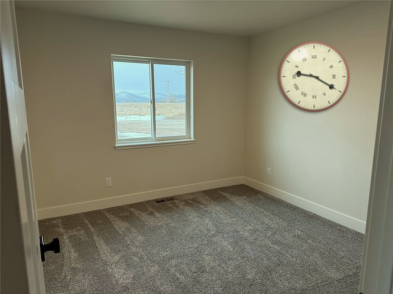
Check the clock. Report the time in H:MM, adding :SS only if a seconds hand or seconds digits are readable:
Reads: 9:20
